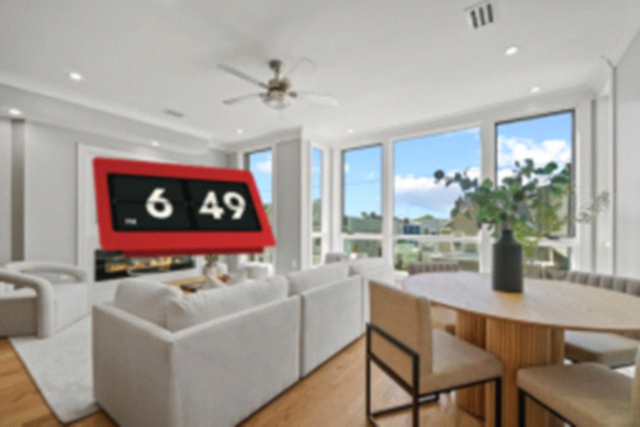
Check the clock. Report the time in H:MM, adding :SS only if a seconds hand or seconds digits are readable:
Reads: 6:49
